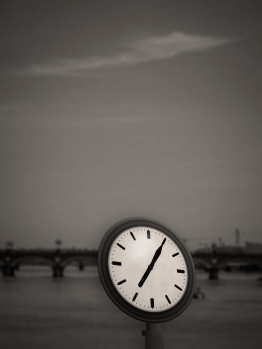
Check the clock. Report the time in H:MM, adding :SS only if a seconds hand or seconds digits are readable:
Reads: 7:05
